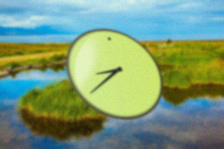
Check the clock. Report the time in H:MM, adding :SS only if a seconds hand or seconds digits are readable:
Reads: 8:39
